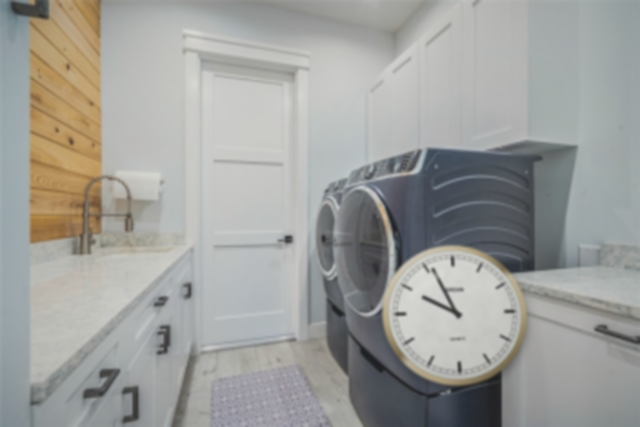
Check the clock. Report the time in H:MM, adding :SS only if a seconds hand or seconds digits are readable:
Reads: 9:56
